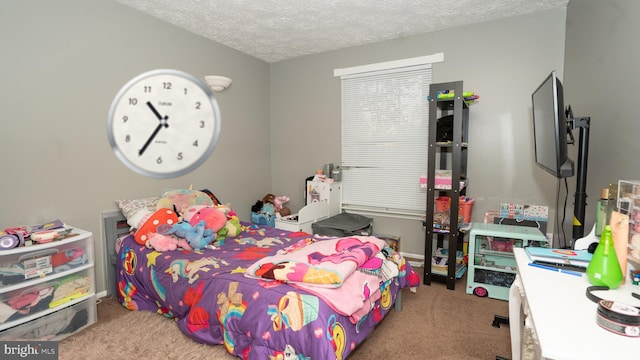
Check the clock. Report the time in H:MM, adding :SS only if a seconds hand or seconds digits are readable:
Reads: 10:35
